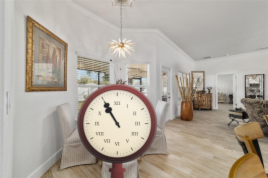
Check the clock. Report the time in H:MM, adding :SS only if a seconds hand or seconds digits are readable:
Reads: 10:55
